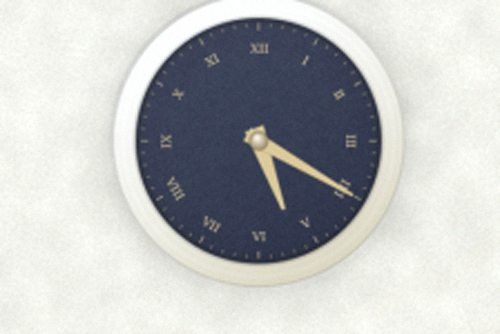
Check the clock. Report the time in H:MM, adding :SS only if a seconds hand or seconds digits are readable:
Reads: 5:20
